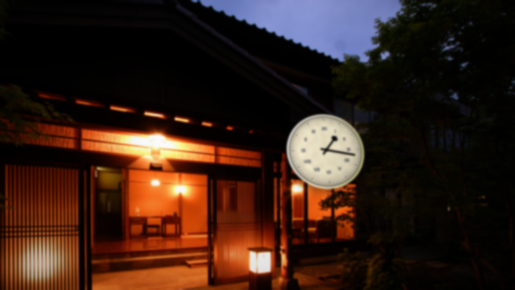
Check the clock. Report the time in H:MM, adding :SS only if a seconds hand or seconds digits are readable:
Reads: 1:17
